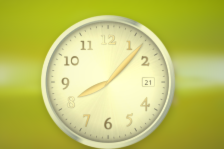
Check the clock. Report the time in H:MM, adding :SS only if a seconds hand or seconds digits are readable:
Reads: 8:07
